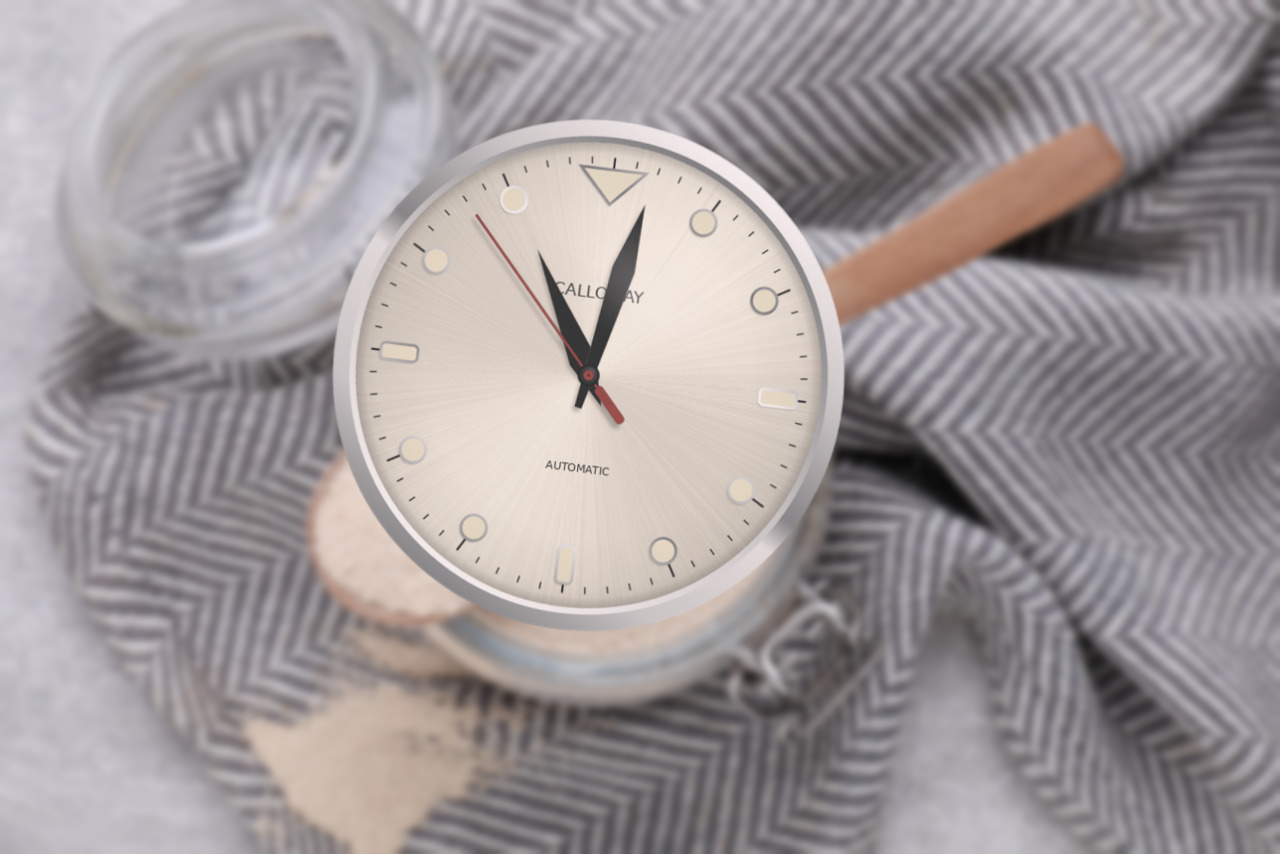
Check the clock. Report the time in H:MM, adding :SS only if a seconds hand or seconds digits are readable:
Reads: 11:01:53
